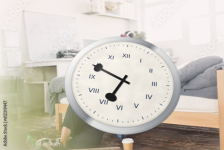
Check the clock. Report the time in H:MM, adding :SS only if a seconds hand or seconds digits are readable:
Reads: 6:49
